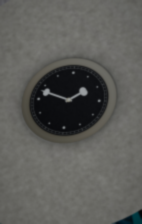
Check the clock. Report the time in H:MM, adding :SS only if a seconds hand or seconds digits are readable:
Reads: 1:48
